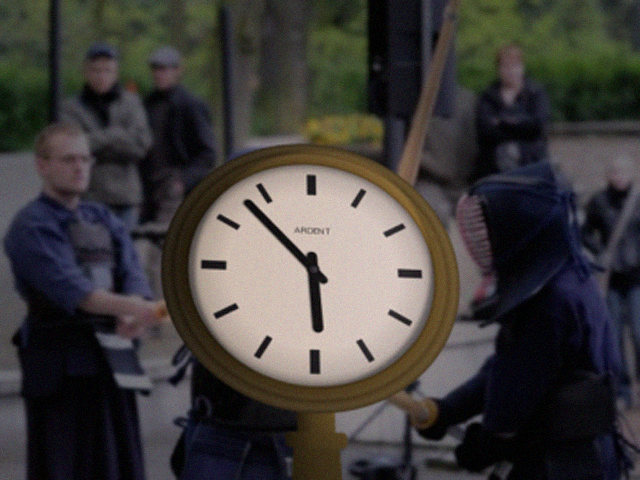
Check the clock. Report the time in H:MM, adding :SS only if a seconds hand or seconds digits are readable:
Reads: 5:53
